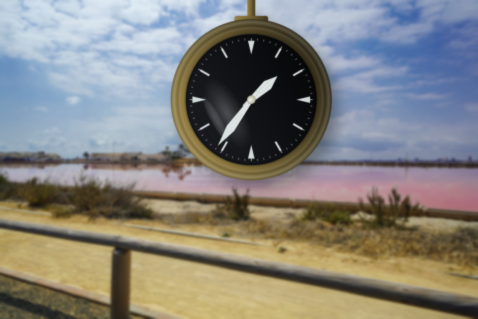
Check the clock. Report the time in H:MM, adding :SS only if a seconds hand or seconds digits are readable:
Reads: 1:36
